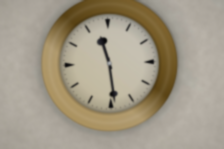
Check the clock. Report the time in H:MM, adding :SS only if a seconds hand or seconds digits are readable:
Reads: 11:29
